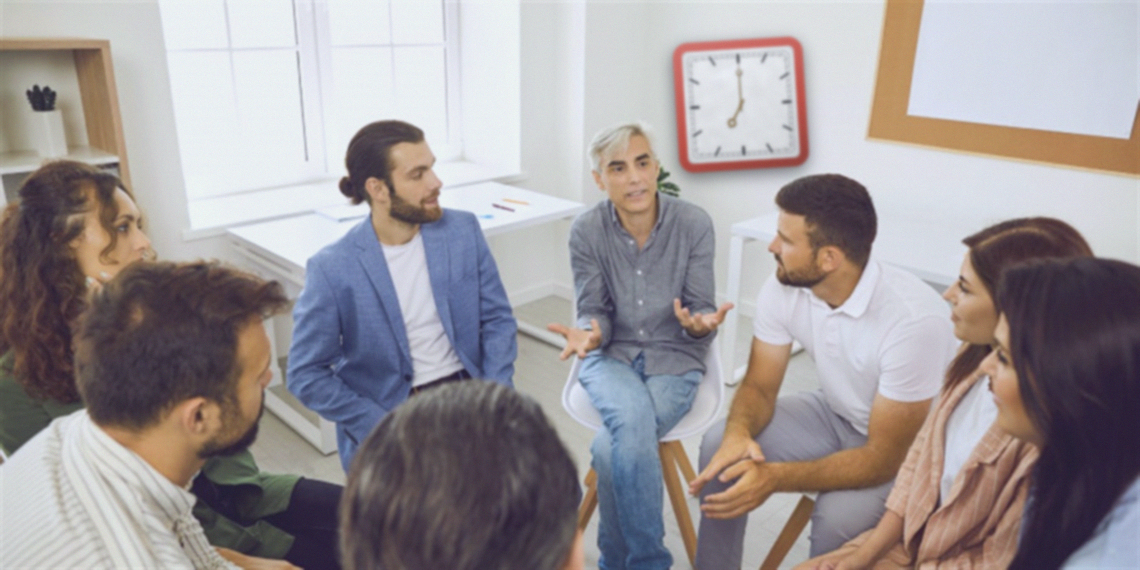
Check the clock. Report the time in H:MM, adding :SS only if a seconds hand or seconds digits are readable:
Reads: 7:00
